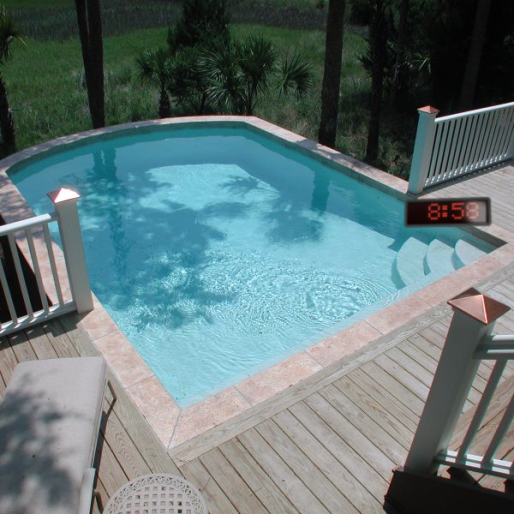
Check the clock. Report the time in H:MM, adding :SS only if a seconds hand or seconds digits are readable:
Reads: 8:58
